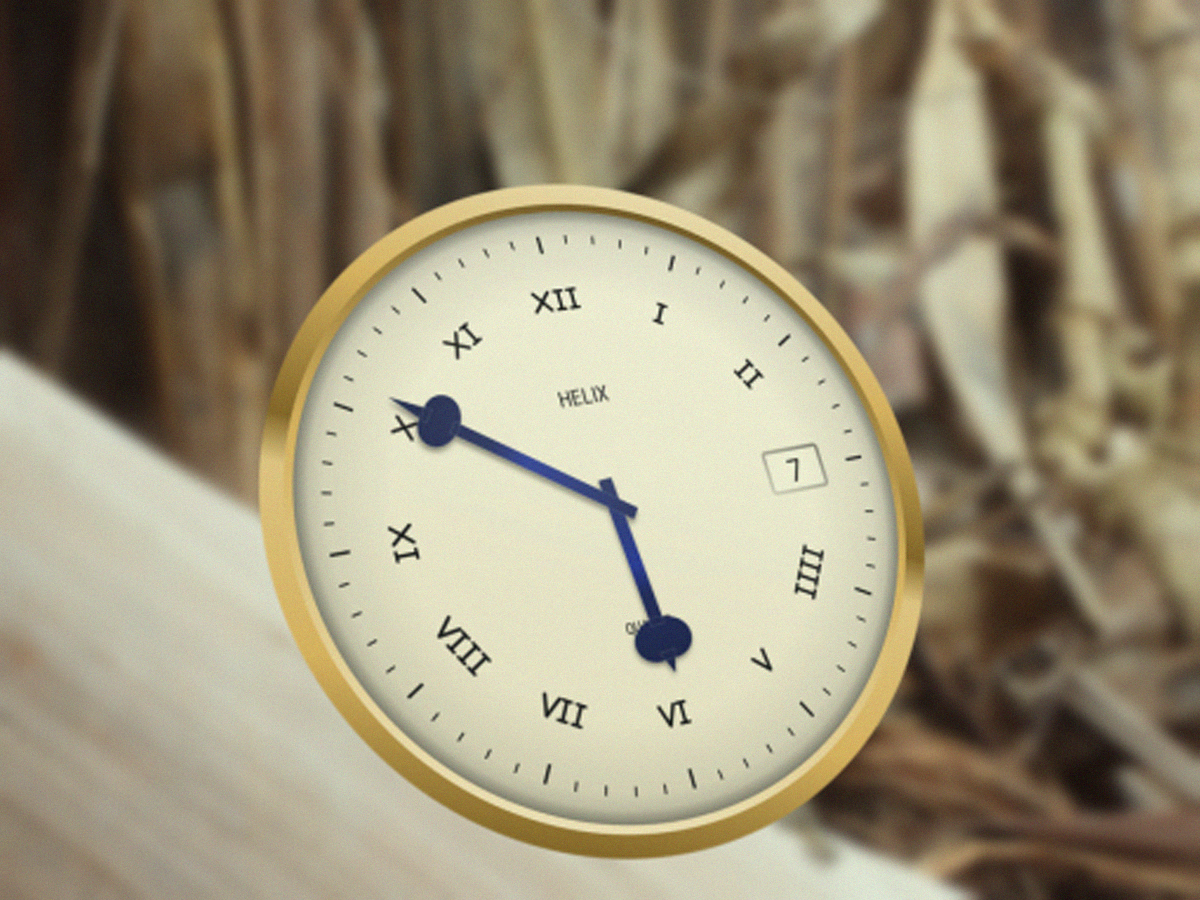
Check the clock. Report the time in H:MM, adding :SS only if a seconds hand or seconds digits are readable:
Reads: 5:51
